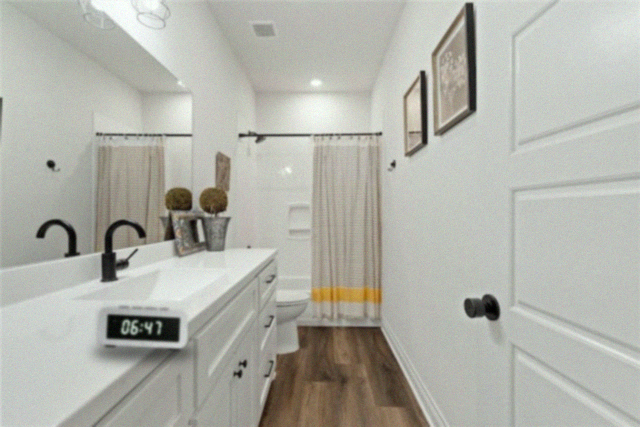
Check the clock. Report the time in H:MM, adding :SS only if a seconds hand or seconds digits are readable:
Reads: 6:47
